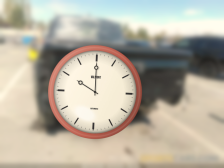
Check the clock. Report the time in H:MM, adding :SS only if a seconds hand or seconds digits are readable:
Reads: 10:00
